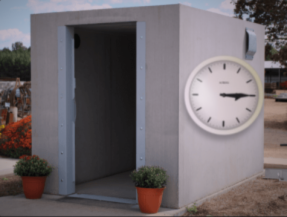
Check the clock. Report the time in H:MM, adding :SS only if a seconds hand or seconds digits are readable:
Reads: 3:15
